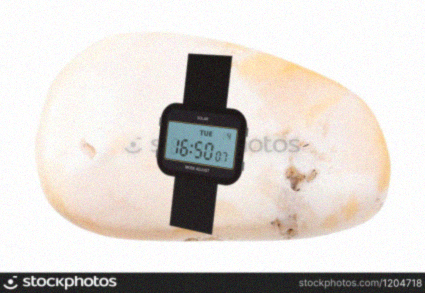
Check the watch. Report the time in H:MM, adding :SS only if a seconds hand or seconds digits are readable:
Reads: 16:50:07
